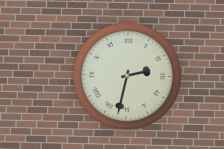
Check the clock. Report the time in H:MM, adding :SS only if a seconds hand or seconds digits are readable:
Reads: 2:32
